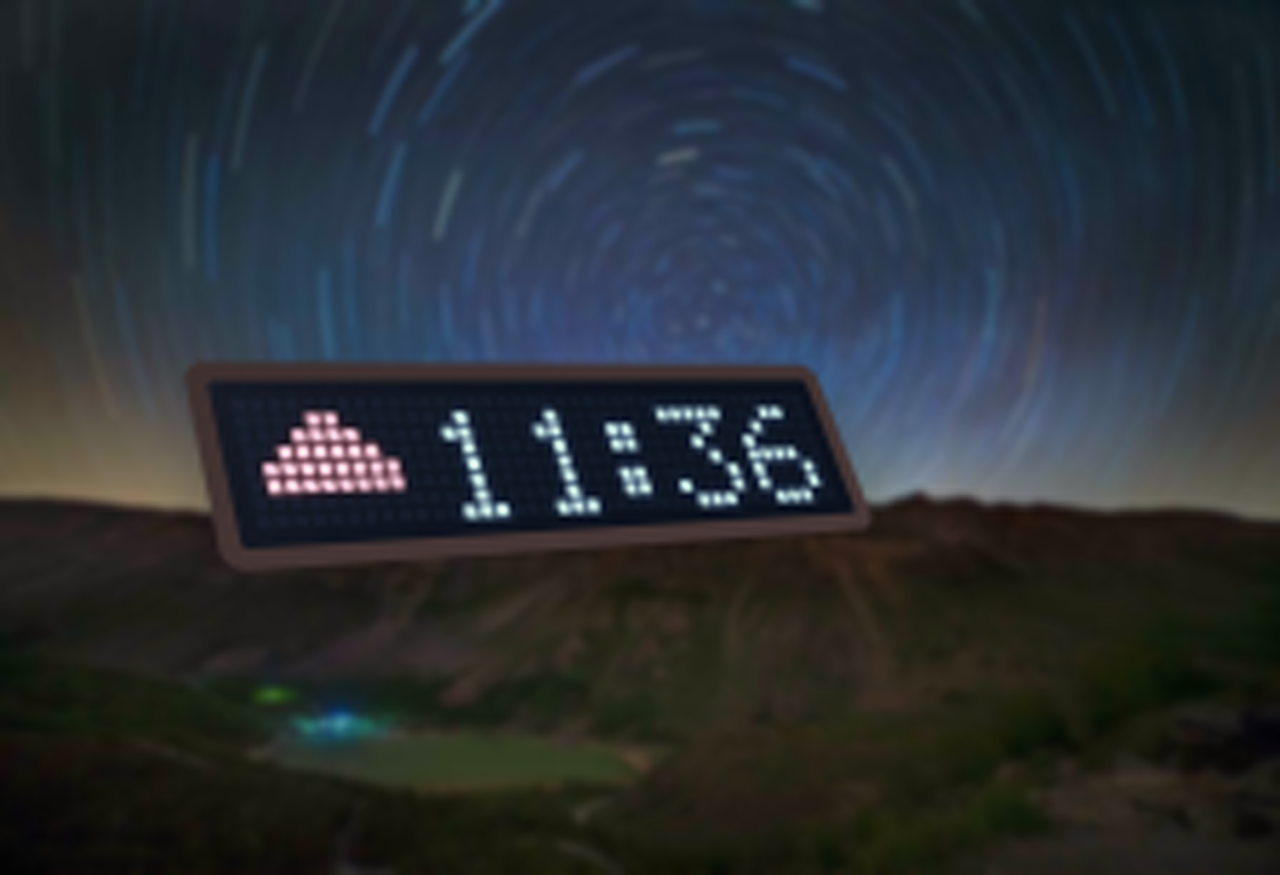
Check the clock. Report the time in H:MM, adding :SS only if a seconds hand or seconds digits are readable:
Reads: 11:36
